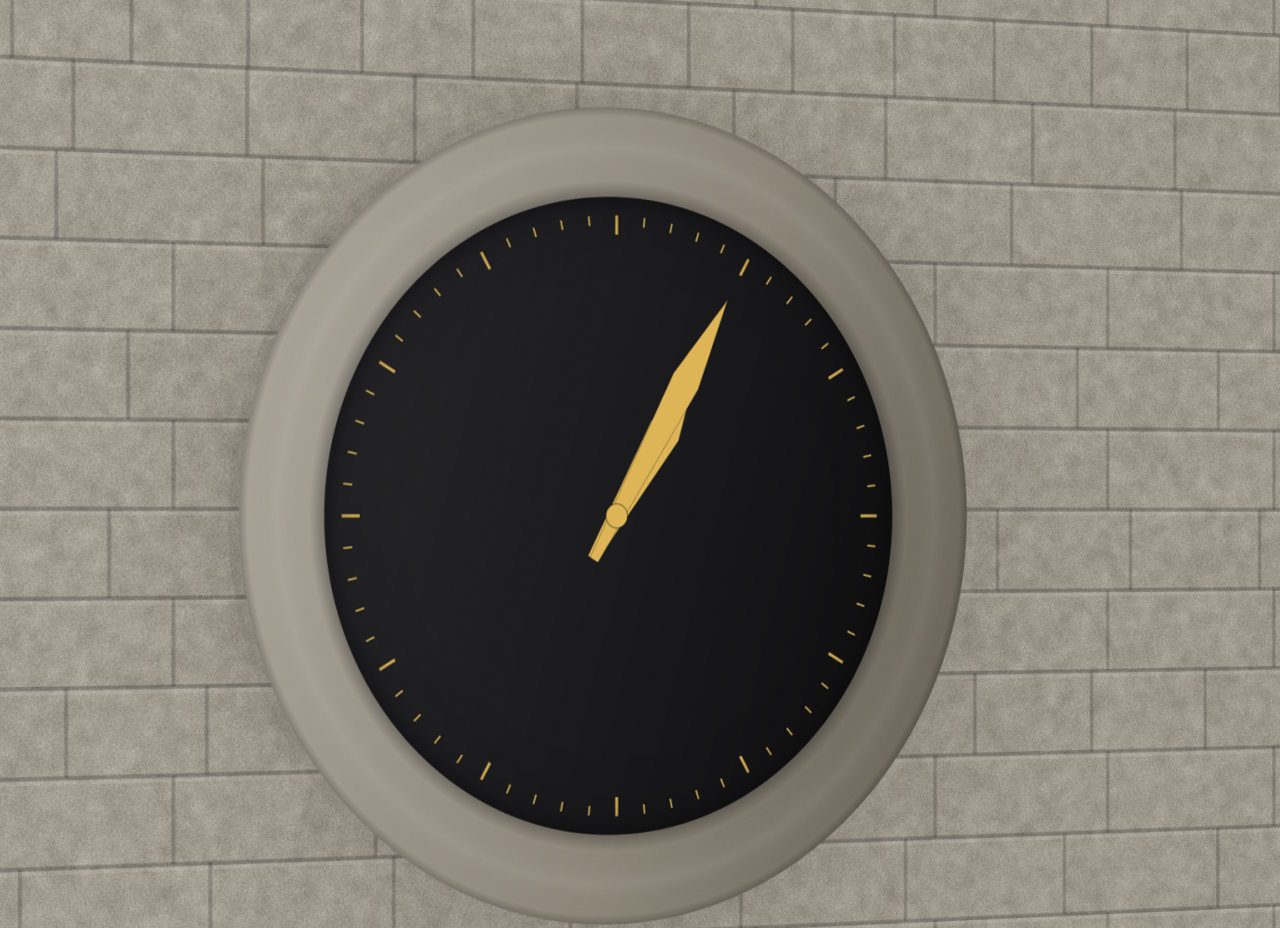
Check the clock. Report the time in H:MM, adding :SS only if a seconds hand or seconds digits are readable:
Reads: 1:05
